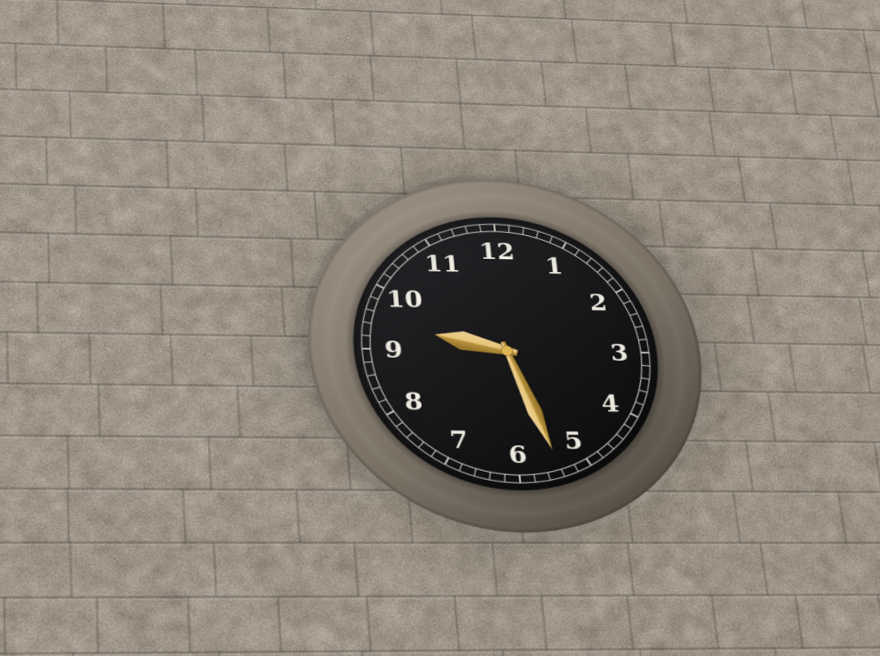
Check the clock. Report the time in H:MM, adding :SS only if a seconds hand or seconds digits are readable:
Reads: 9:27
